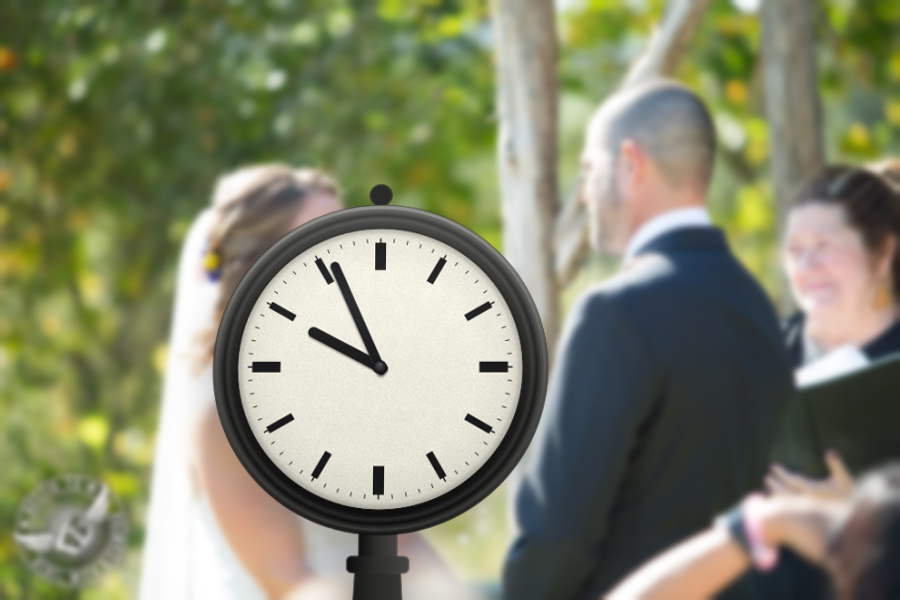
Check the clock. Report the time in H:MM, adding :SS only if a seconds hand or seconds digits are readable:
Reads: 9:56
